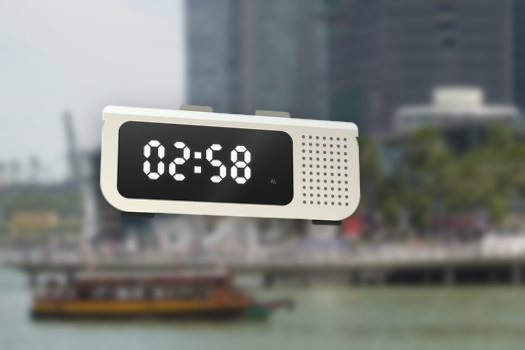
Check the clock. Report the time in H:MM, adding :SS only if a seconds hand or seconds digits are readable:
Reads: 2:58
